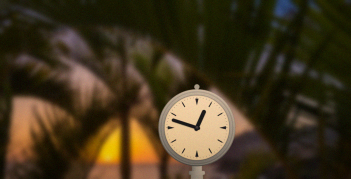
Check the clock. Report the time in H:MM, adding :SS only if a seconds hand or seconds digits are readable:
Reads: 12:48
